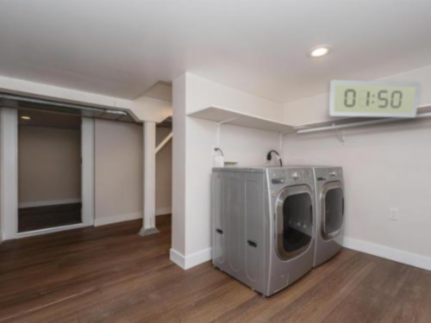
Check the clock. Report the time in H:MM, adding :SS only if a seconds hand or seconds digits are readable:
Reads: 1:50
